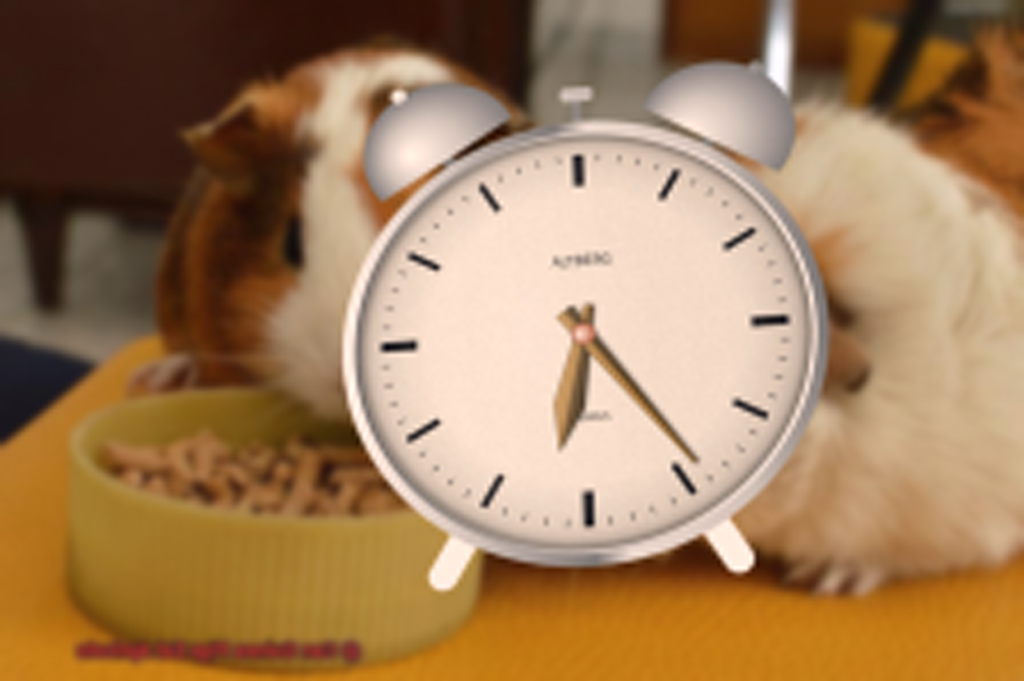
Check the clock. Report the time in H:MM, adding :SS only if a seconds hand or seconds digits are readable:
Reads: 6:24
